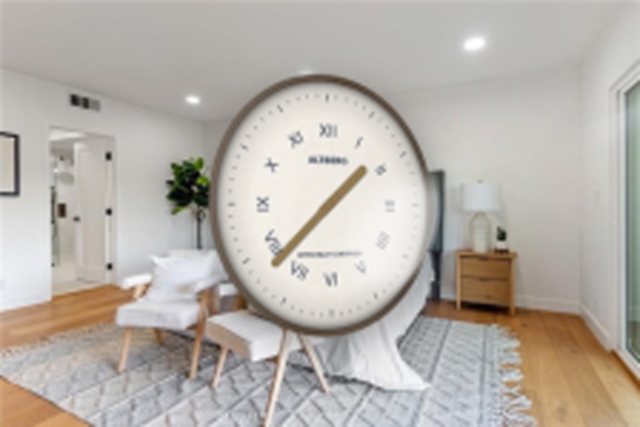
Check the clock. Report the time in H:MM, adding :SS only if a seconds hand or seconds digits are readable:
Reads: 1:38
